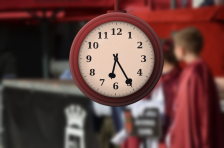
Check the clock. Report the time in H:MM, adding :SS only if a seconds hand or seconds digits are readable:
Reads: 6:25
